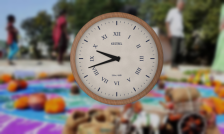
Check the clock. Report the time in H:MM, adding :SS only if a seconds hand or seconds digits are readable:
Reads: 9:42
